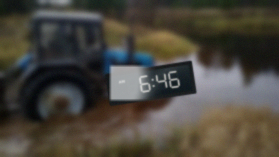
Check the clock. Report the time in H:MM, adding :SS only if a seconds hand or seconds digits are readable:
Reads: 6:46
